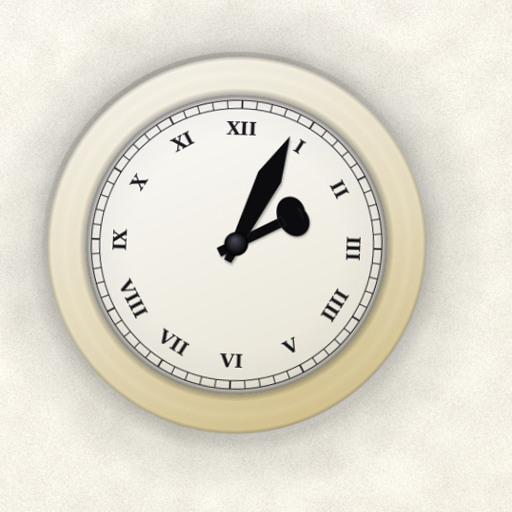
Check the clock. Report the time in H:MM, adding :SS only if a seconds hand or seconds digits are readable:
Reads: 2:04
